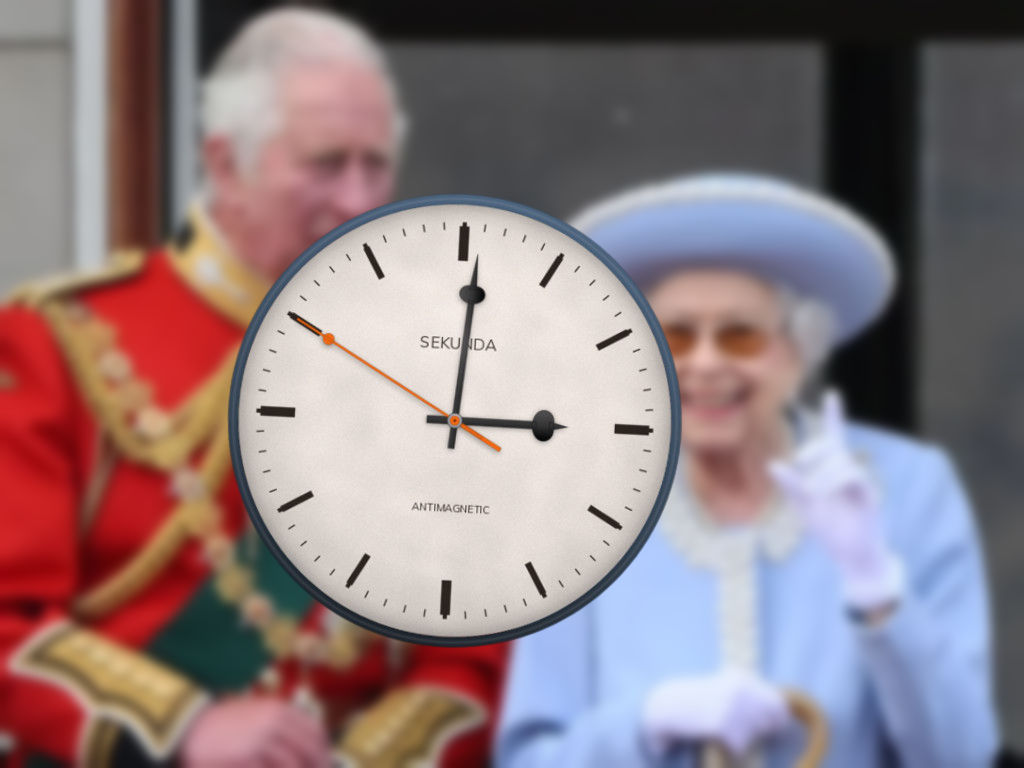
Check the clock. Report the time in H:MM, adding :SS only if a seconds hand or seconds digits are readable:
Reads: 3:00:50
